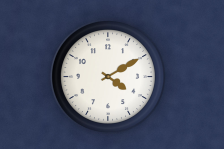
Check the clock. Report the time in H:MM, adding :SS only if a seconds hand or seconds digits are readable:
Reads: 4:10
